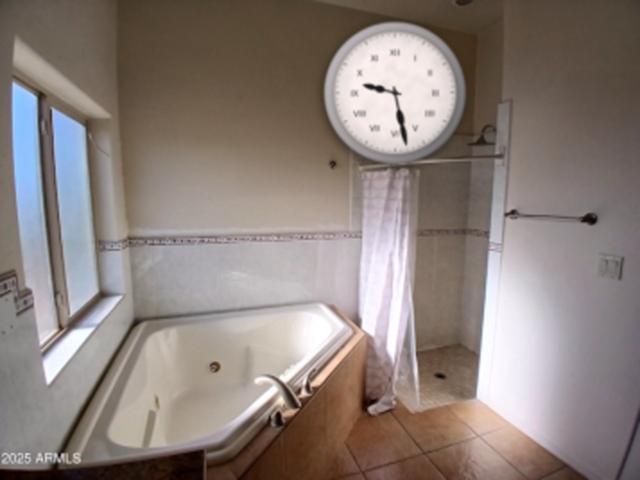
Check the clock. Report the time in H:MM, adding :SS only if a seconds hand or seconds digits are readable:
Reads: 9:28
